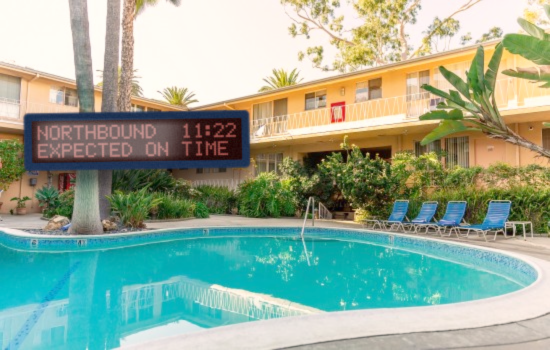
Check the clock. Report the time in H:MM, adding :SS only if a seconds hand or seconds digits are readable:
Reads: 11:22
